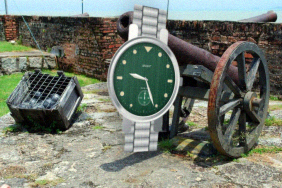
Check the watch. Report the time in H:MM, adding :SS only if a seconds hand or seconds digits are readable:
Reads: 9:26
